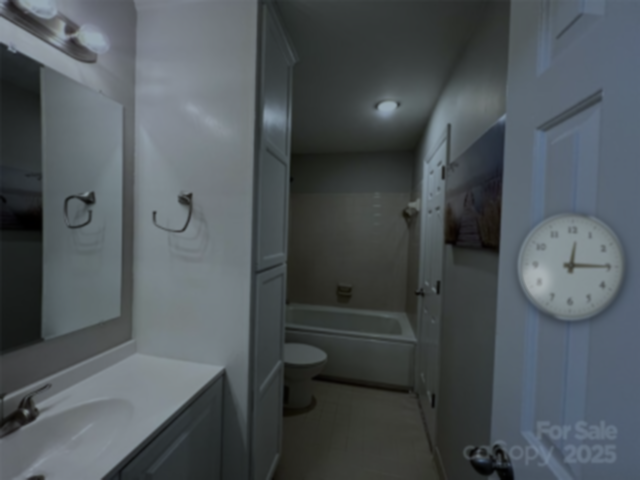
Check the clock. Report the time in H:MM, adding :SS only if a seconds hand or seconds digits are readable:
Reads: 12:15
